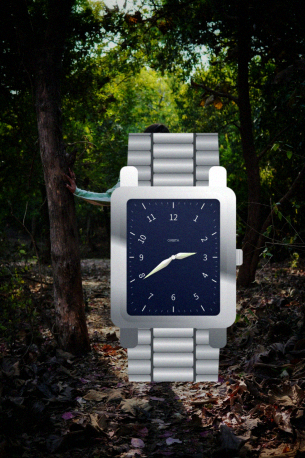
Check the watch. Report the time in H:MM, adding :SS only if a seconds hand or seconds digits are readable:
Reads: 2:39
